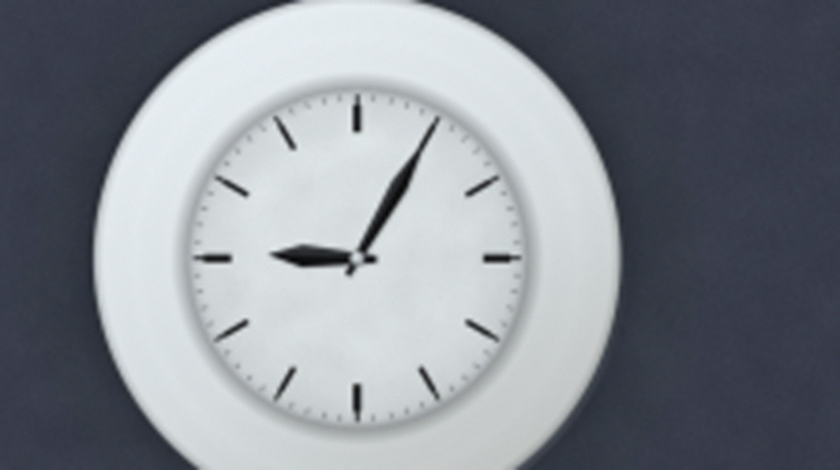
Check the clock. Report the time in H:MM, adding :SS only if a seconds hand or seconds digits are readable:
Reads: 9:05
